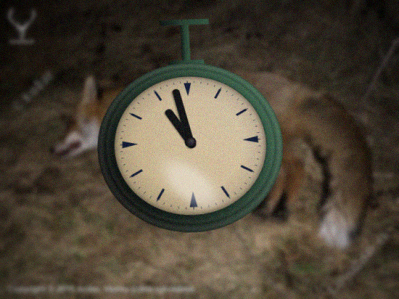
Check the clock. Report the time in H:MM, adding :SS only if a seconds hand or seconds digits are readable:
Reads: 10:58
